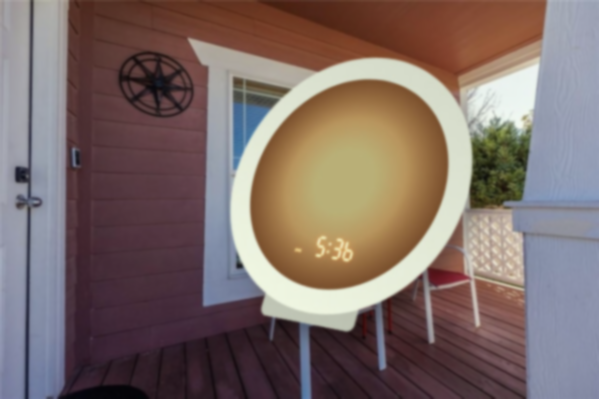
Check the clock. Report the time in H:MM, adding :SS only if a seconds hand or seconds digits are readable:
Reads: 5:36
